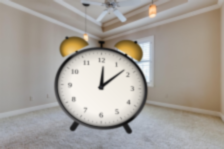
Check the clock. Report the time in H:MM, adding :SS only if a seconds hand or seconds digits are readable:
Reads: 12:08
